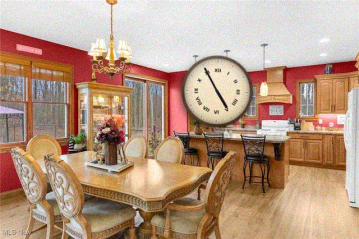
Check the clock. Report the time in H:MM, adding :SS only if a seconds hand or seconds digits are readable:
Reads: 4:55
